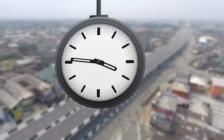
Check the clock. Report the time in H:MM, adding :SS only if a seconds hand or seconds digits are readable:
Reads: 3:46
